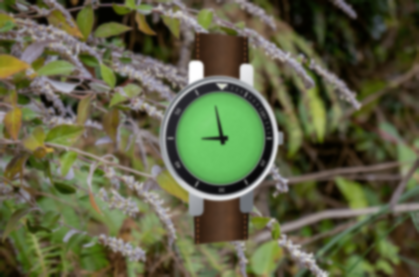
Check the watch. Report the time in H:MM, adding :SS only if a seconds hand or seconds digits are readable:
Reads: 8:58
